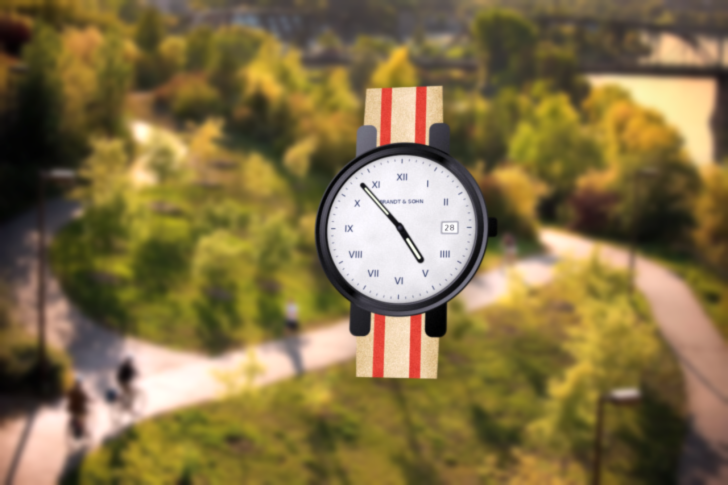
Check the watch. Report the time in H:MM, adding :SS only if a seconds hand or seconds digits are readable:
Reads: 4:53
